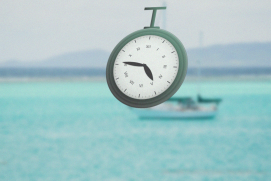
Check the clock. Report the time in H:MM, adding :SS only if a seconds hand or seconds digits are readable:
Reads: 4:46
